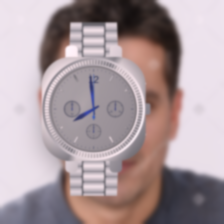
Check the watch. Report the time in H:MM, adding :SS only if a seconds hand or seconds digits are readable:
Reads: 7:59
